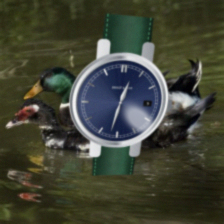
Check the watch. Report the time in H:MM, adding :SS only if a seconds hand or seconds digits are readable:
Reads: 12:32
